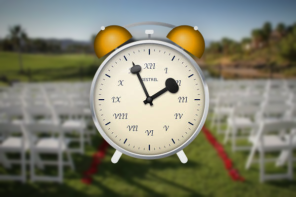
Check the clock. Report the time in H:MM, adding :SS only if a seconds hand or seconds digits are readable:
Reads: 1:56
